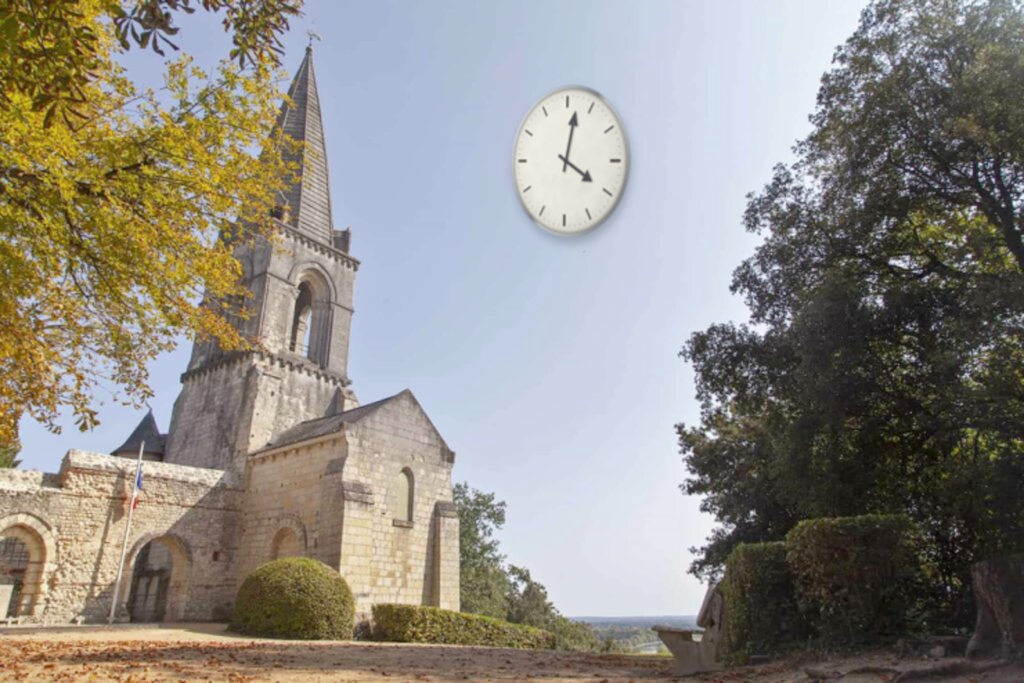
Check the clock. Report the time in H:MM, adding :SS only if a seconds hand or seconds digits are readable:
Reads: 4:02
